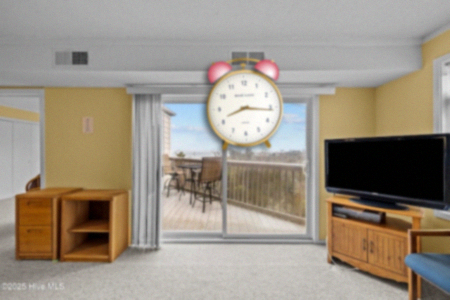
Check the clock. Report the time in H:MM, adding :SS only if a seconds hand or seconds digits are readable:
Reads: 8:16
